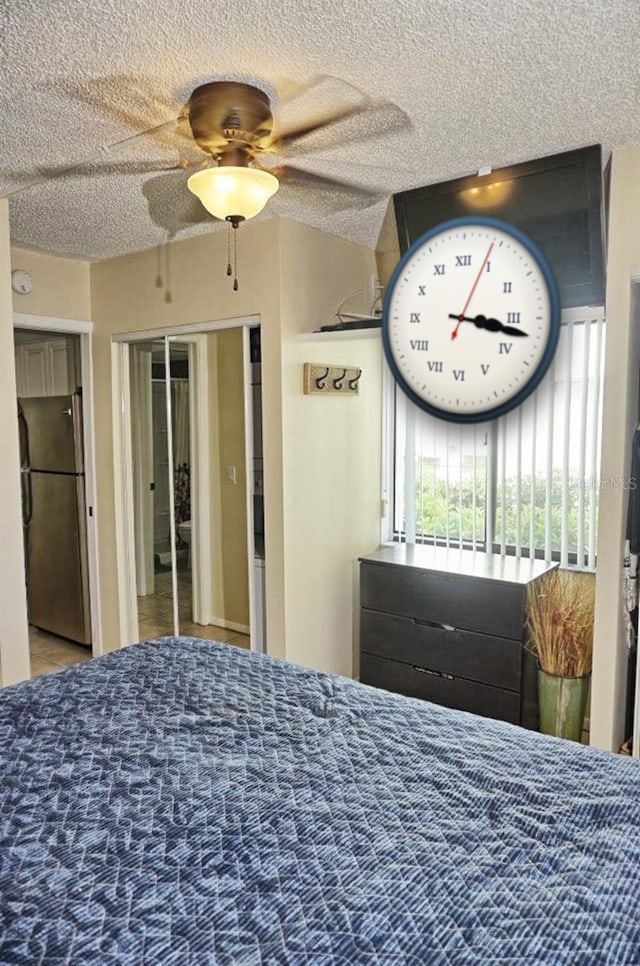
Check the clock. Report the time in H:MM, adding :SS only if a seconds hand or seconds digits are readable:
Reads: 3:17:04
